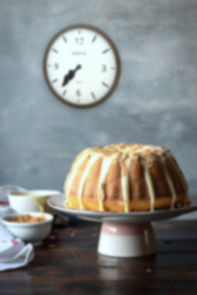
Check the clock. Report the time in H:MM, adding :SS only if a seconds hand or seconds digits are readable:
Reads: 7:37
